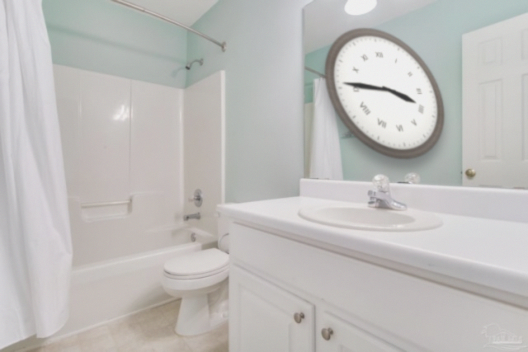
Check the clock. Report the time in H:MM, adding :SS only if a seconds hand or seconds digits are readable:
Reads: 3:46
